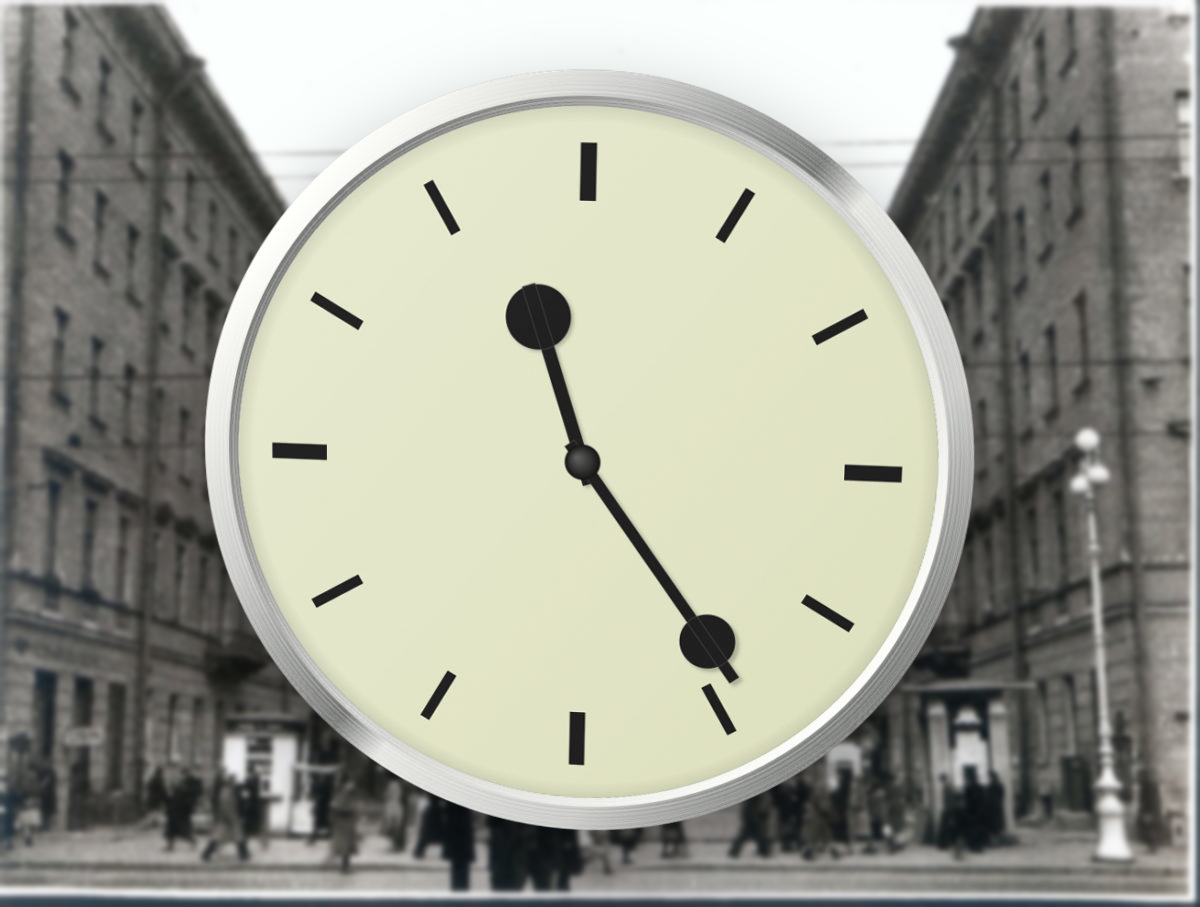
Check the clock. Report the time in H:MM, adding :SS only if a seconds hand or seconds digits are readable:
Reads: 11:24
